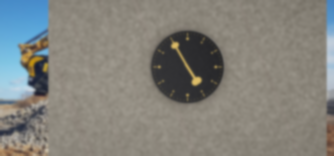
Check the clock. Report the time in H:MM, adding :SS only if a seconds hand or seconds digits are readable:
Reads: 4:55
